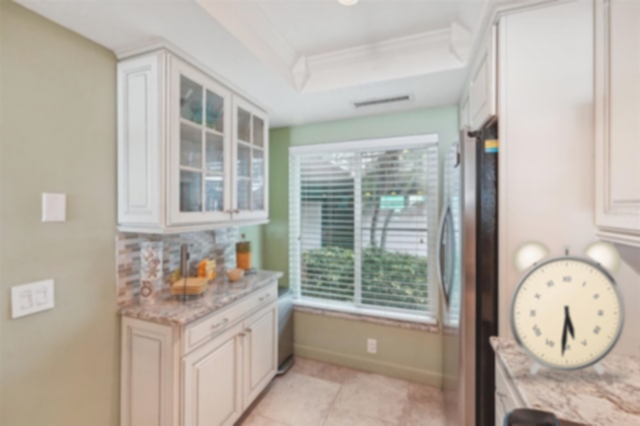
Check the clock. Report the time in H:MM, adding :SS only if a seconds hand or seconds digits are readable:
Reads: 5:31
